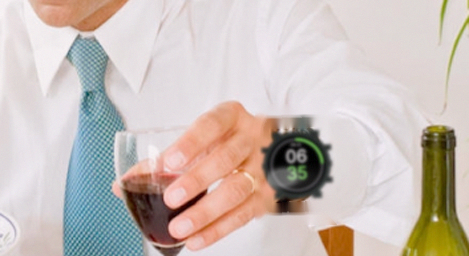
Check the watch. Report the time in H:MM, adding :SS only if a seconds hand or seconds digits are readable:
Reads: 6:35
